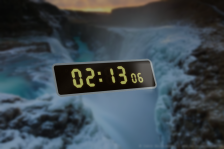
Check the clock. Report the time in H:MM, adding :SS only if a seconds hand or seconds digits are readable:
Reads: 2:13:06
